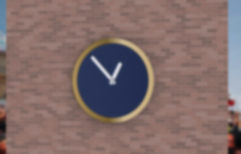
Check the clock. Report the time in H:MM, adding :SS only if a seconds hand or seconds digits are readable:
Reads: 12:53
